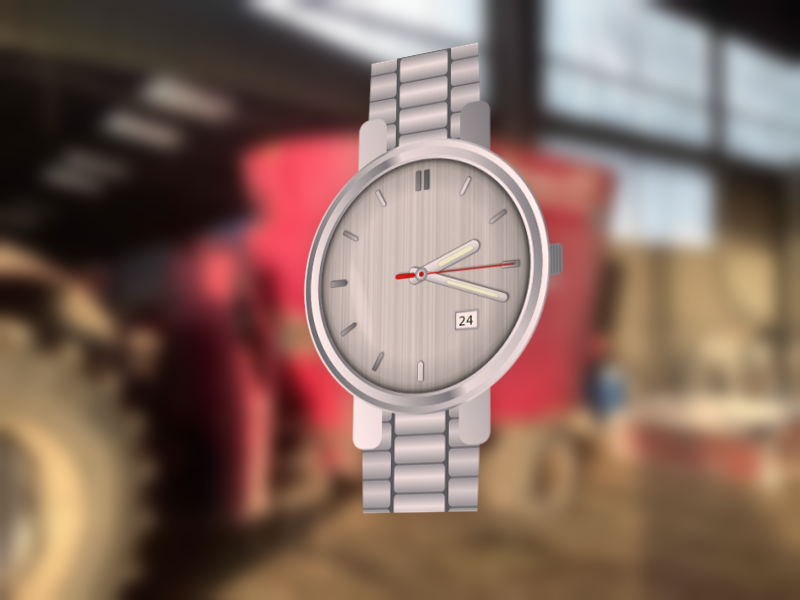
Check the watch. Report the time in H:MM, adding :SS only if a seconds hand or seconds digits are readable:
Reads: 2:18:15
